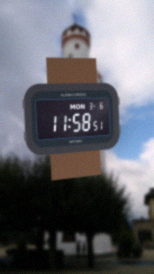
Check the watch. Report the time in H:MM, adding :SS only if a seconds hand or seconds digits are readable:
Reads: 11:58
